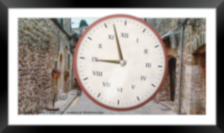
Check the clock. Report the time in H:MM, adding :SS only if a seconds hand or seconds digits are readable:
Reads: 8:57
